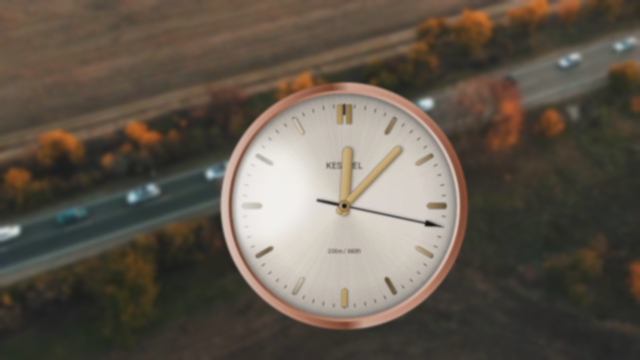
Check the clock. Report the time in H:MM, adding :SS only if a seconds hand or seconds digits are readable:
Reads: 12:07:17
